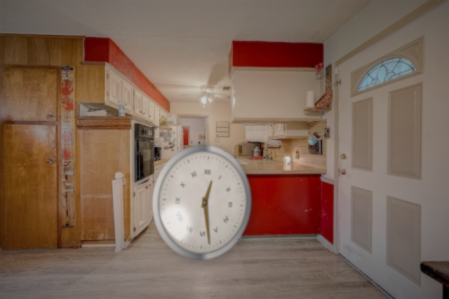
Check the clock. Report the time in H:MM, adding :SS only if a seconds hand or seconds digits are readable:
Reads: 12:28
